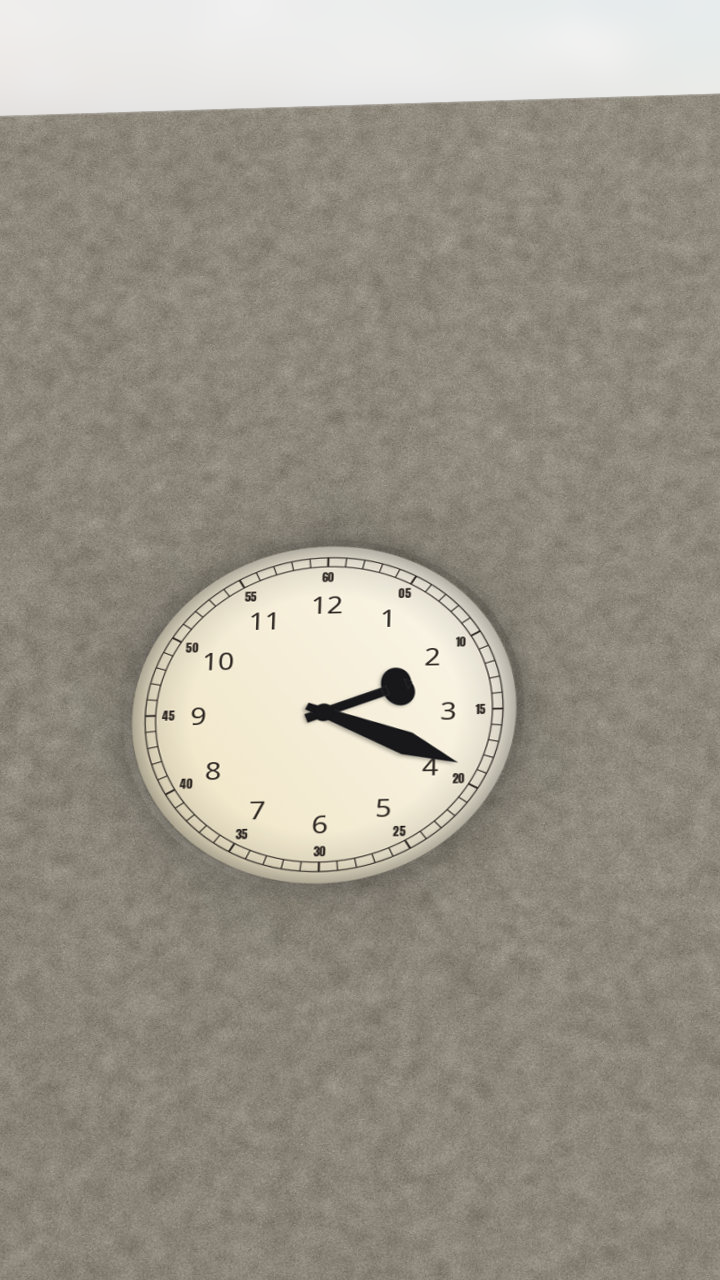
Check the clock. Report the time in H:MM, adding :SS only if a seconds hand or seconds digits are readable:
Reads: 2:19
